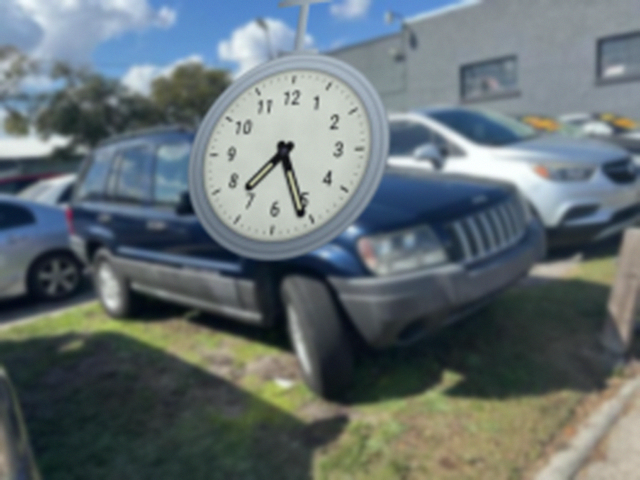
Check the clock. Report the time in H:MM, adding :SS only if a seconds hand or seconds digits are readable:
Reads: 7:26
